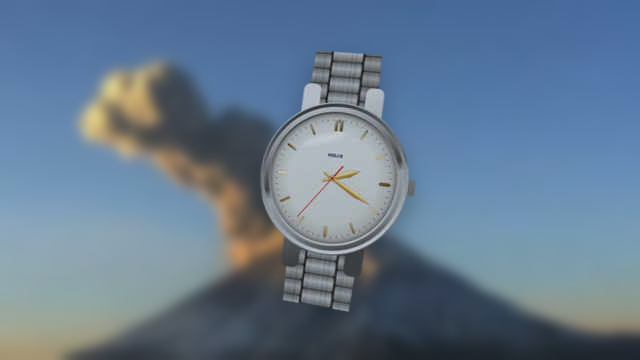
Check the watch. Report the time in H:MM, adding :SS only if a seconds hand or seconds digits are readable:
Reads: 2:19:36
